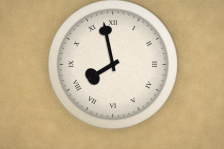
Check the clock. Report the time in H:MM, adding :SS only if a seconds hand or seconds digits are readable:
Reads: 7:58
